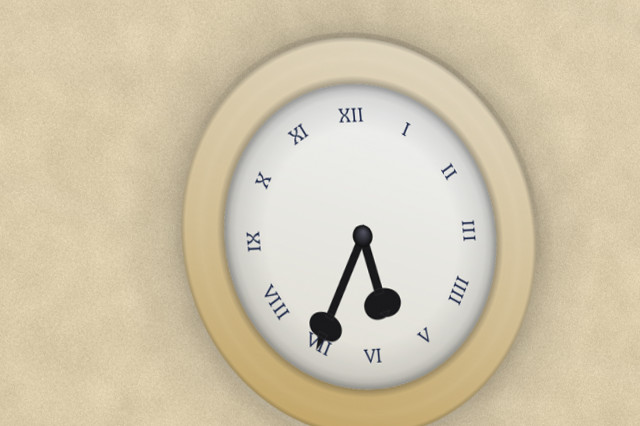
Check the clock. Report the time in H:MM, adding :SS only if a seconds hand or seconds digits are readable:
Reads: 5:35
